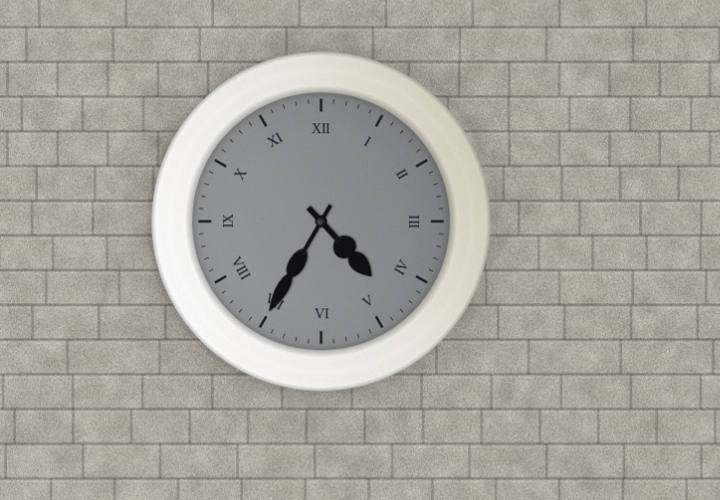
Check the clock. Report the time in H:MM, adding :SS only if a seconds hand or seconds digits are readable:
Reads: 4:35
